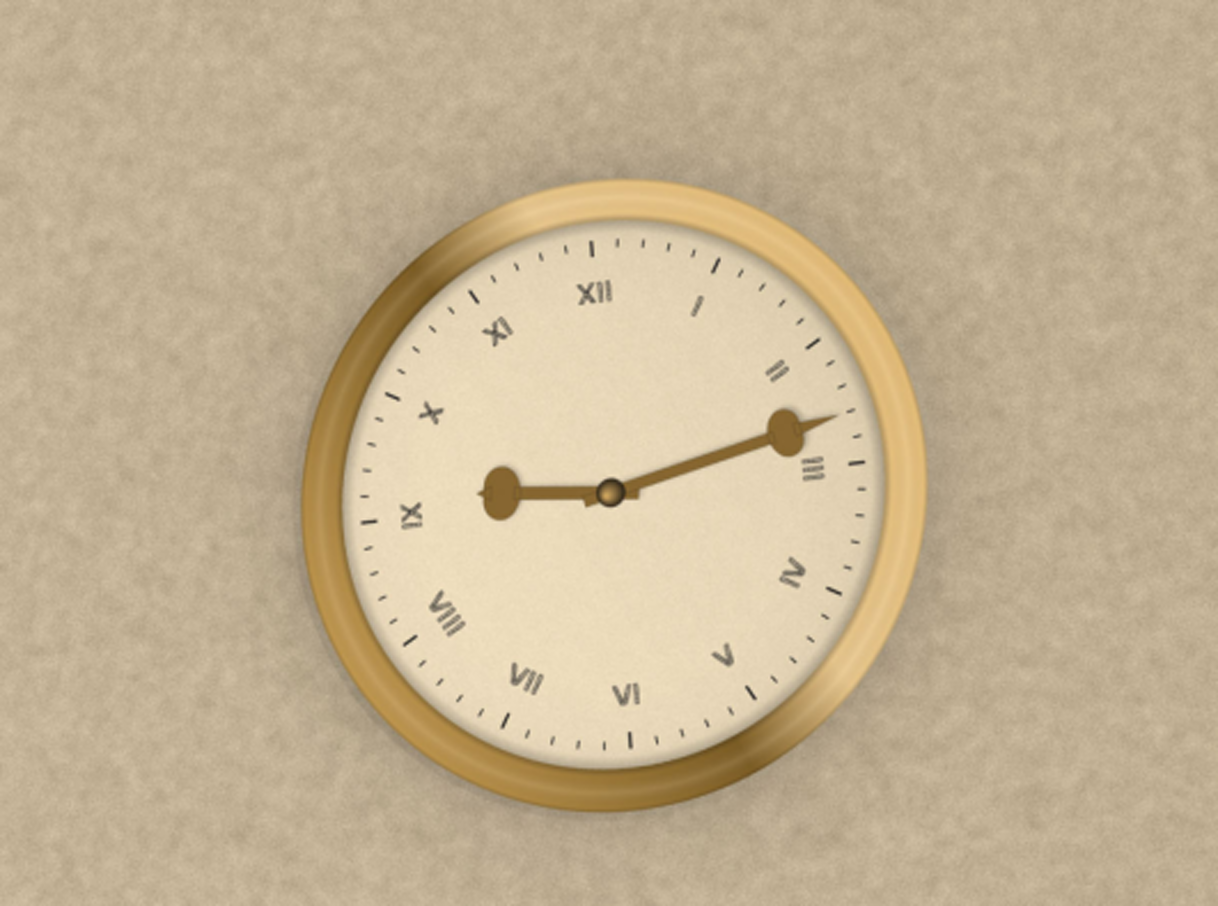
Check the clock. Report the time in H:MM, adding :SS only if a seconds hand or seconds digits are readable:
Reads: 9:13
